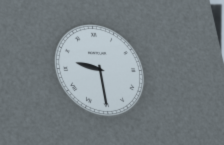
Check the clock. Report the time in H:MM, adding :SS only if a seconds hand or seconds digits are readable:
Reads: 9:30
